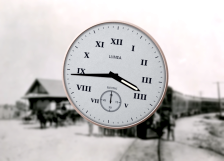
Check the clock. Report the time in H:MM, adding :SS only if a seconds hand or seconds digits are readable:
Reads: 3:44
